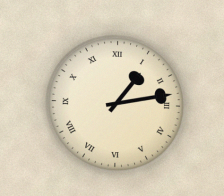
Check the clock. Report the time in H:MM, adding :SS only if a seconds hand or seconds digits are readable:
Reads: 1:13
